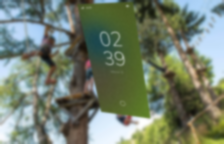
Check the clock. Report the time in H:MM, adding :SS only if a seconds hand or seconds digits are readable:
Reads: 2:39
